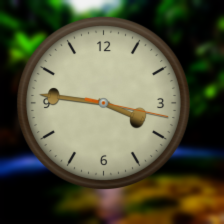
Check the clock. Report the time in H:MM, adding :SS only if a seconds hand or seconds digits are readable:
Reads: 3:46:17
